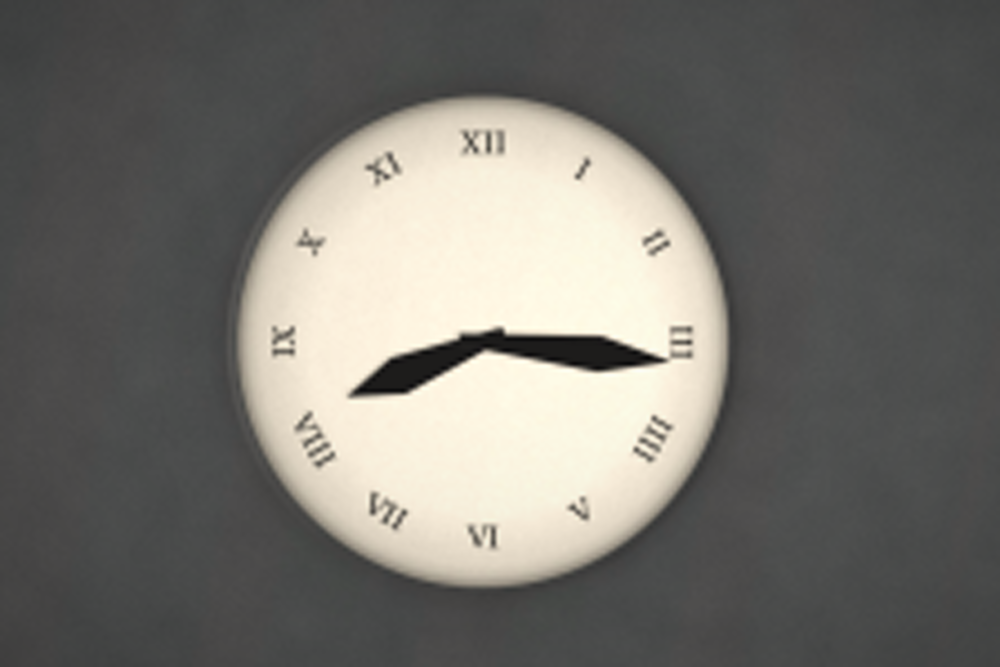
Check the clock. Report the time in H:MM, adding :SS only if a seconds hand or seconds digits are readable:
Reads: 8:16
